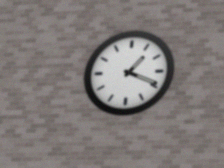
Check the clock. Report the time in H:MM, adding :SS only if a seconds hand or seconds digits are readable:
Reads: 1:19
